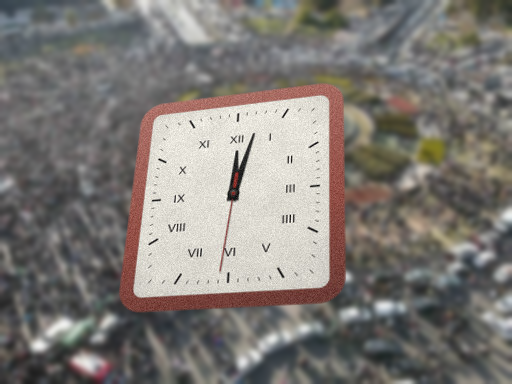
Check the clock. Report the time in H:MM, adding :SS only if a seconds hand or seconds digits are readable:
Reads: 12:02:31
